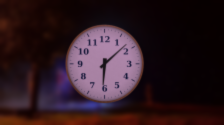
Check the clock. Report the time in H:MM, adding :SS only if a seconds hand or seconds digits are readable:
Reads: 6:08
